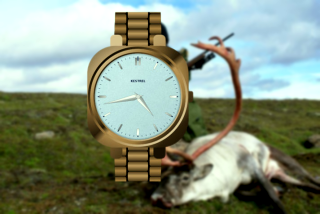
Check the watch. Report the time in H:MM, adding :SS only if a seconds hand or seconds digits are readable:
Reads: 4:43
